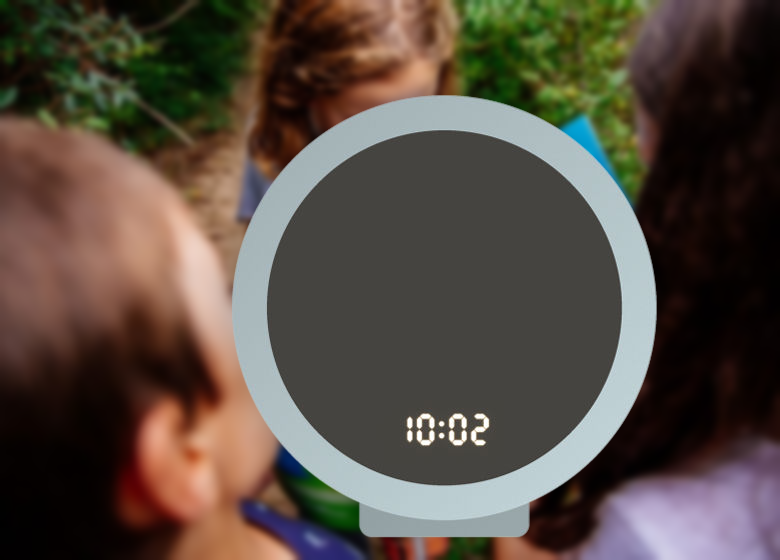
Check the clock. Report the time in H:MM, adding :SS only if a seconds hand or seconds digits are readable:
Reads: 10:02
